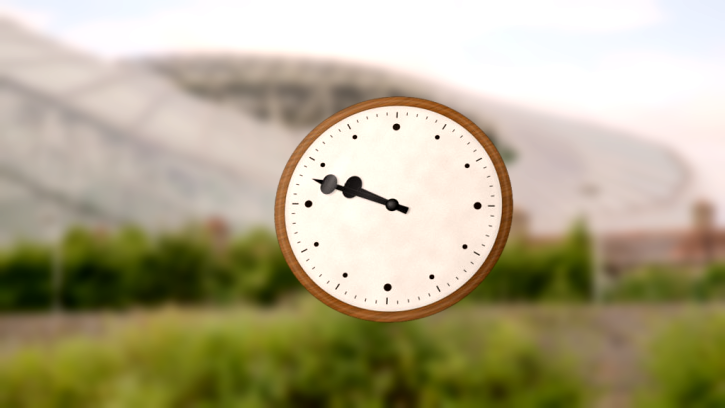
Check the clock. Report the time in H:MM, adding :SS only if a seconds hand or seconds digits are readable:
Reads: 9:48
